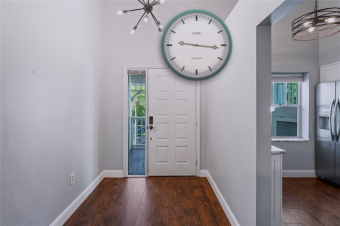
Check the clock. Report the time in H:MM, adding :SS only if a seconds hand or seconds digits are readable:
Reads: 9:16
